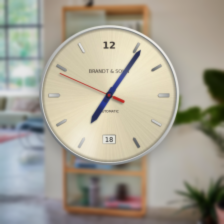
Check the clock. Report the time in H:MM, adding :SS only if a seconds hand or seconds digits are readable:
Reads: 7:05:49
